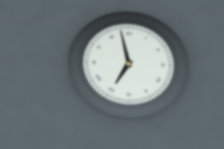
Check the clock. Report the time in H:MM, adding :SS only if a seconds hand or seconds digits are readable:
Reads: 6:58
